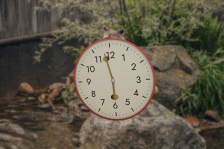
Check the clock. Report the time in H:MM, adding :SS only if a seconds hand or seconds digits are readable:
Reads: 5:58
